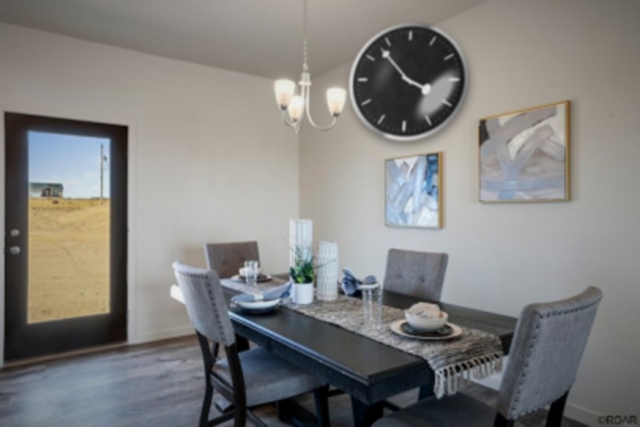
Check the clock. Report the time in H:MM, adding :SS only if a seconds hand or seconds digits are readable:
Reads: 3:53
